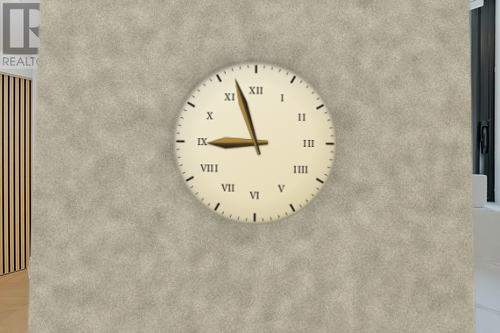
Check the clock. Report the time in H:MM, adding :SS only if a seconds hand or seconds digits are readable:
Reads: 8:57
